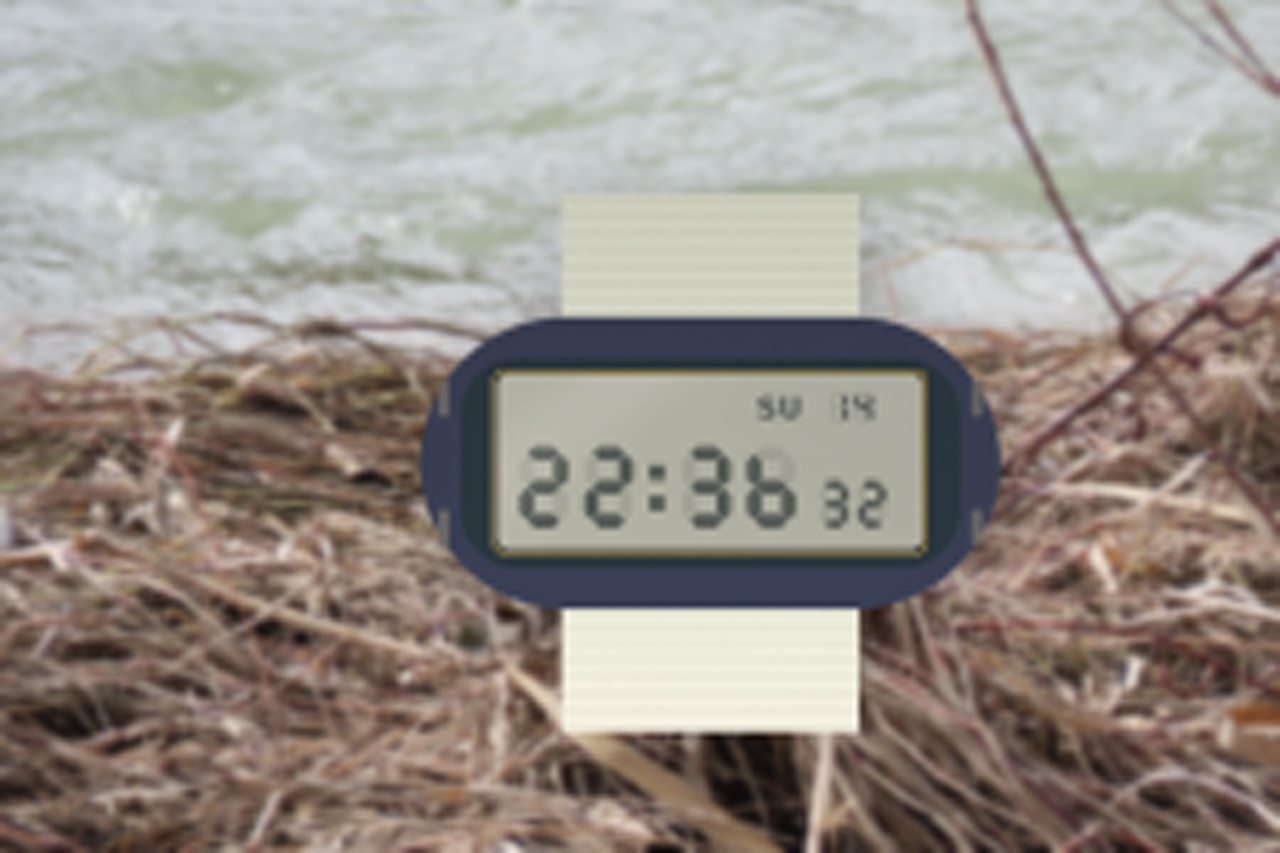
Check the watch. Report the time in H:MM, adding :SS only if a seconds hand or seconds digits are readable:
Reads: 22:36:32
